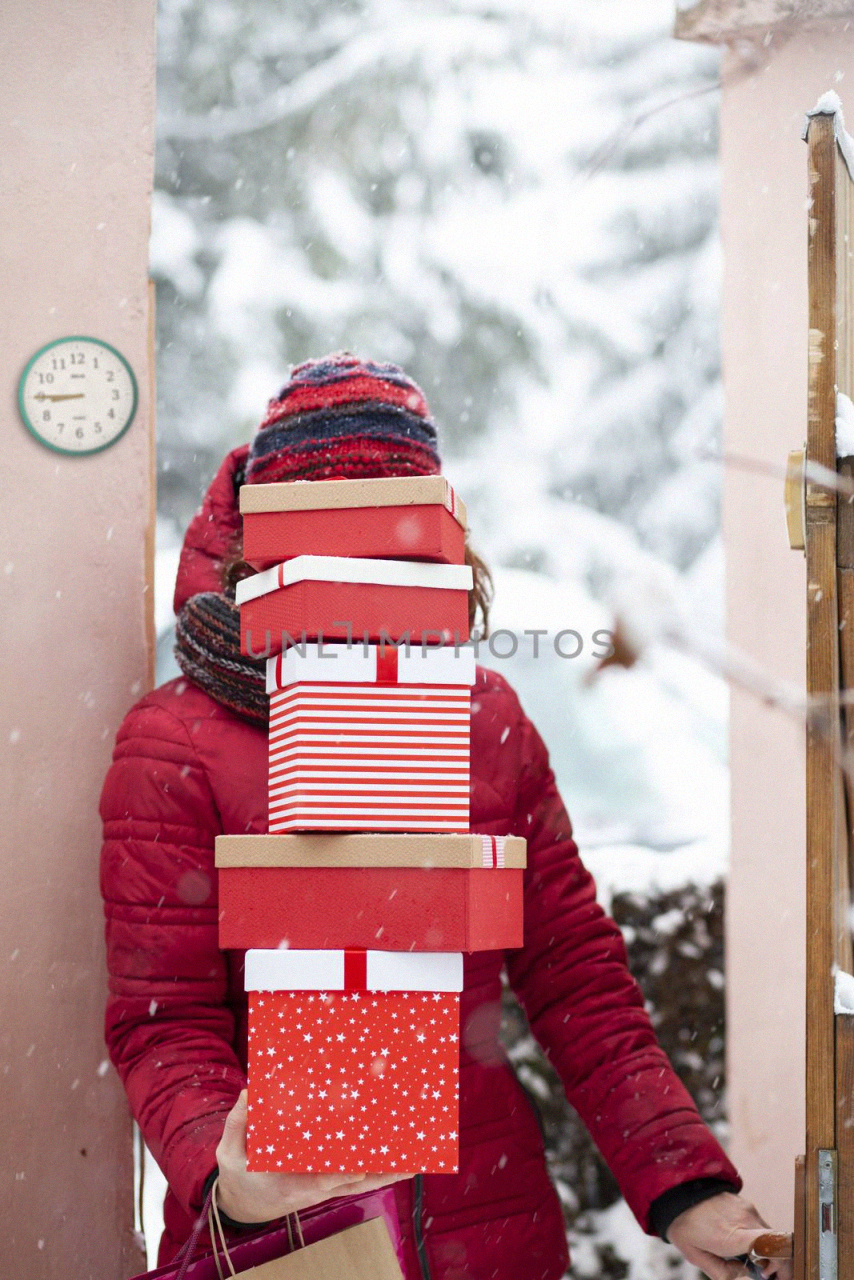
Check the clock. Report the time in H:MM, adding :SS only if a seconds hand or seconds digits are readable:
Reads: 8:45
